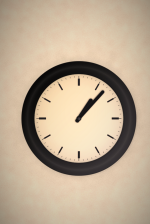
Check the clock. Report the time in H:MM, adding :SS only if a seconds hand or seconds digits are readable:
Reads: 1:07
